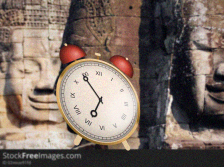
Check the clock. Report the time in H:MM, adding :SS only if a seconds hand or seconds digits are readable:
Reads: 6:54
